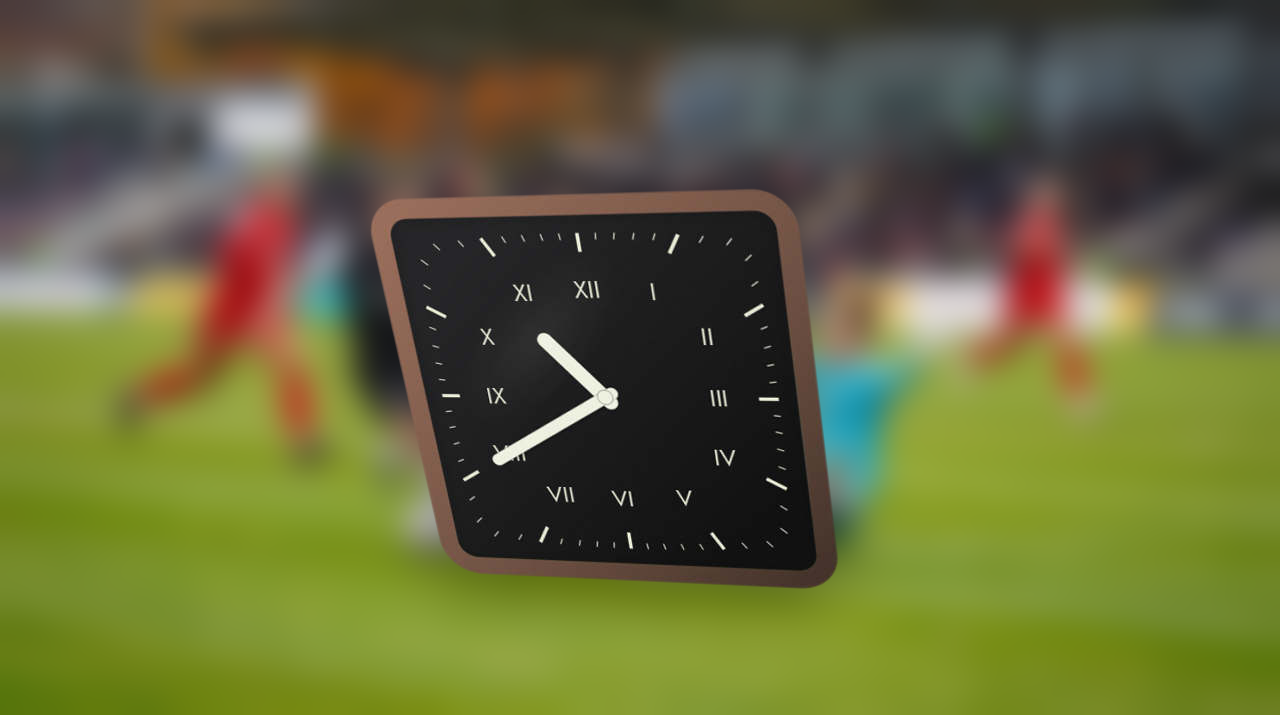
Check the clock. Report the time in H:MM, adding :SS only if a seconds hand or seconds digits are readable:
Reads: 10:40
